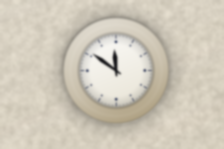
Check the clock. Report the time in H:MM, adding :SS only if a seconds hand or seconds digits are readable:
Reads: 11:51
